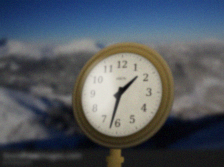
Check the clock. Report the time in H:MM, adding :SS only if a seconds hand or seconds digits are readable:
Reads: 1:32
